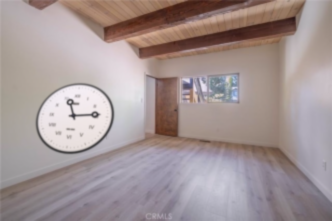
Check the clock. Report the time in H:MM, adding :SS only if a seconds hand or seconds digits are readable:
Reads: 11:14
